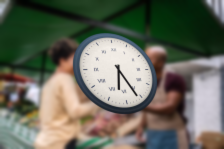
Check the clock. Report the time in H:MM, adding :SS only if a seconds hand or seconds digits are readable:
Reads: 6:26
